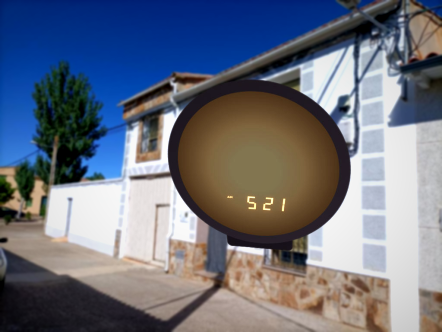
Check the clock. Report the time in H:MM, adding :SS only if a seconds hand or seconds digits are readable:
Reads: 5:21
